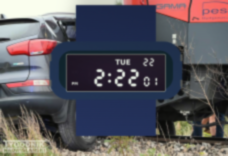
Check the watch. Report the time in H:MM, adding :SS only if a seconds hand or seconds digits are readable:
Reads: 2:22:01
